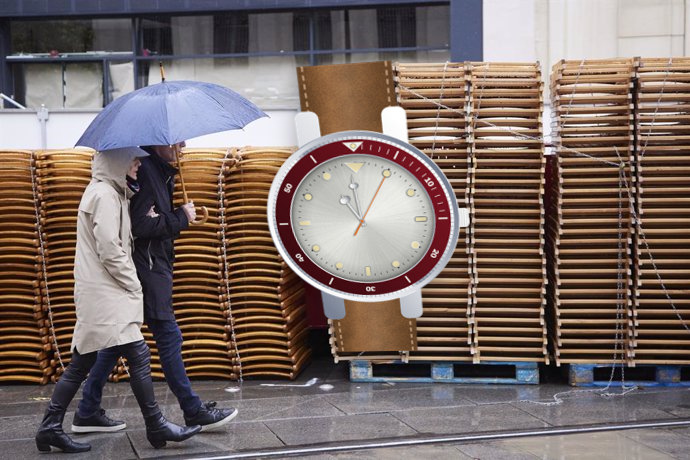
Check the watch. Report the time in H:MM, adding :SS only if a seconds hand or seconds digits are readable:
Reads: 10:59:05
